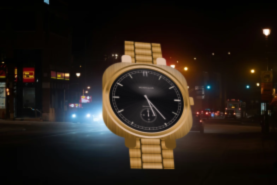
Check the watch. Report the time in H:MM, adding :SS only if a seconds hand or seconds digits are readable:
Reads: 5:24
